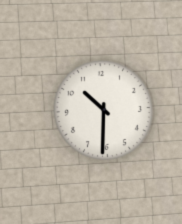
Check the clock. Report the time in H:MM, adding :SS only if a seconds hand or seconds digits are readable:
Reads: 10:31
